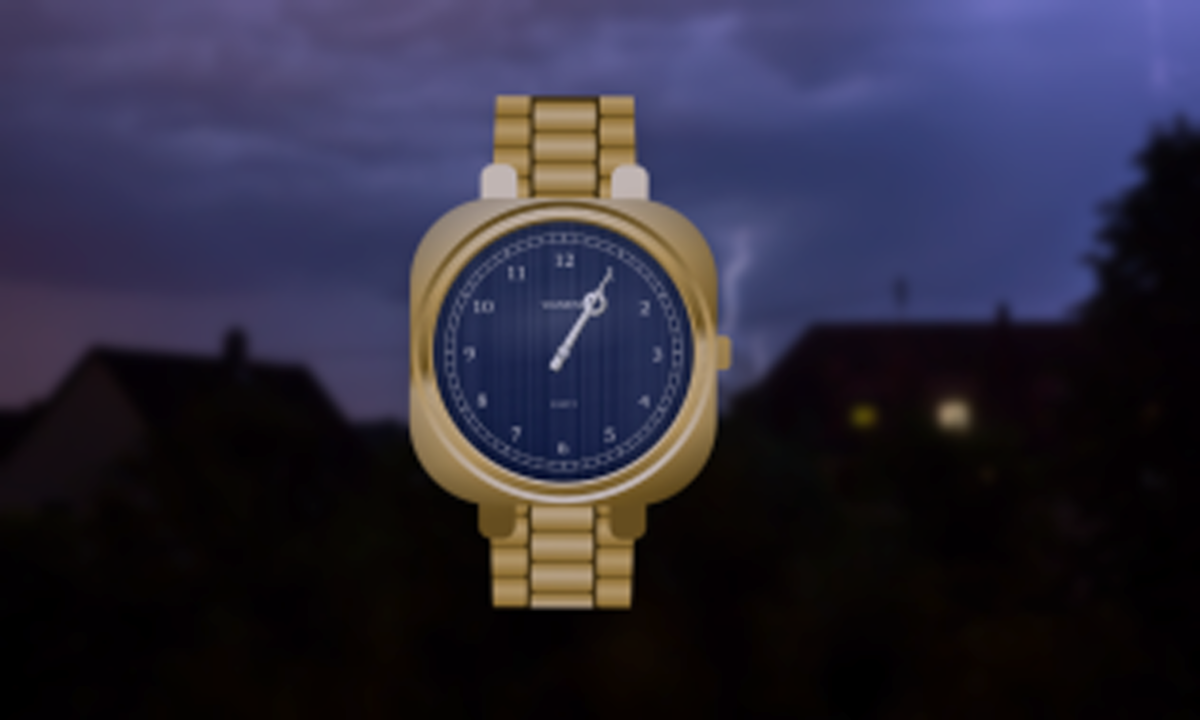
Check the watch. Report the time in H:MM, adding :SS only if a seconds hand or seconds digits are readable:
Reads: 1:05
